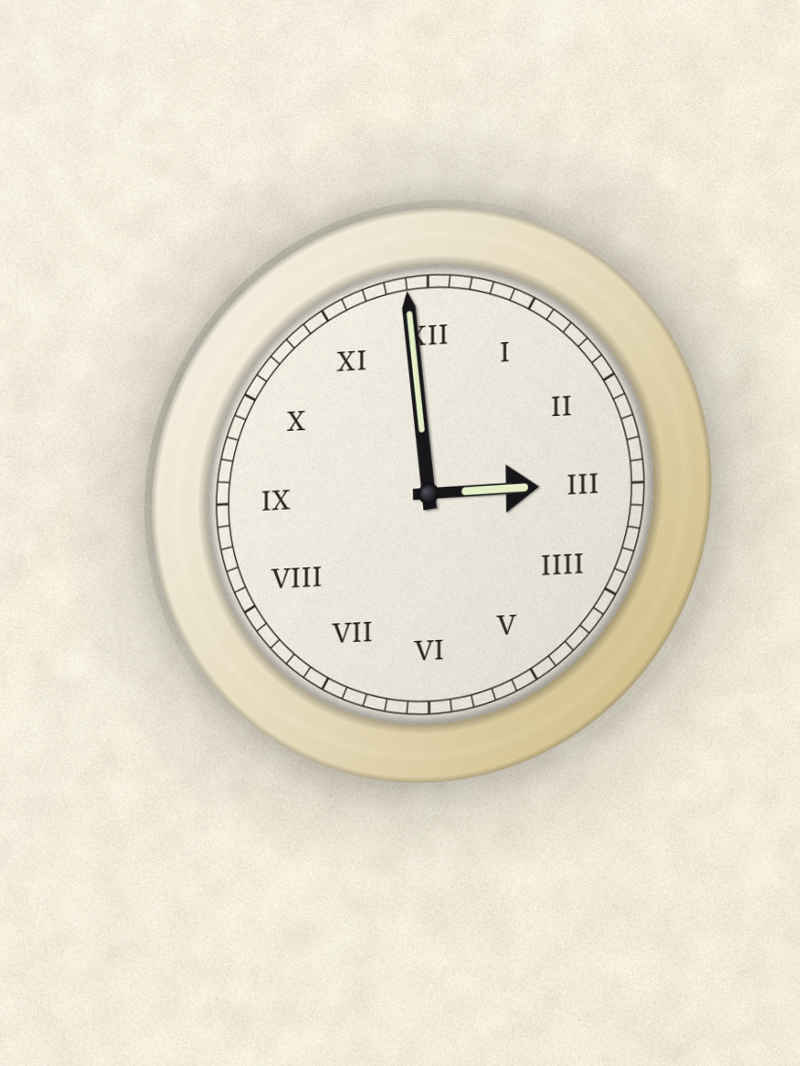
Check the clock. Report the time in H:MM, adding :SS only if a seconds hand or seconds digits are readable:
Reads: 2:59
